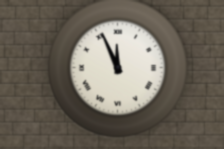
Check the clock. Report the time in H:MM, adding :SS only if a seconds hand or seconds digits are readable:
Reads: 11:56
